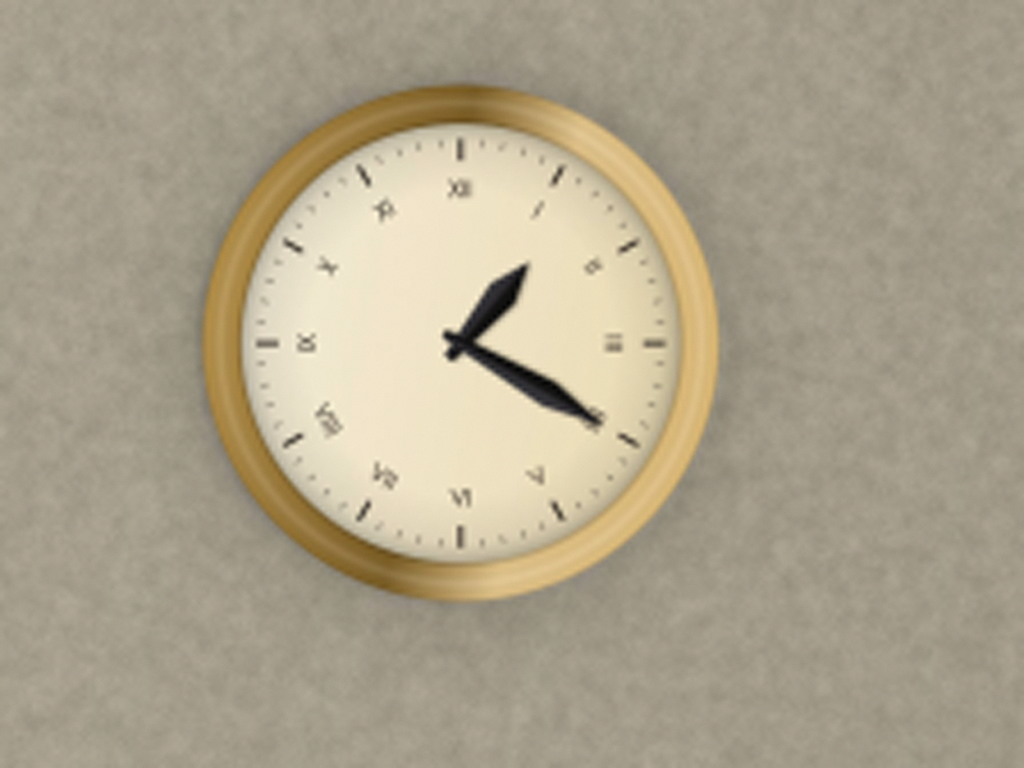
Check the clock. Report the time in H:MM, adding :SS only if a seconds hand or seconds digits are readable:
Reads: 1:20
